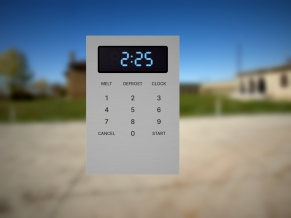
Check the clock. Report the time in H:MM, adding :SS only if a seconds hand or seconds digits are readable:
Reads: 2:25
